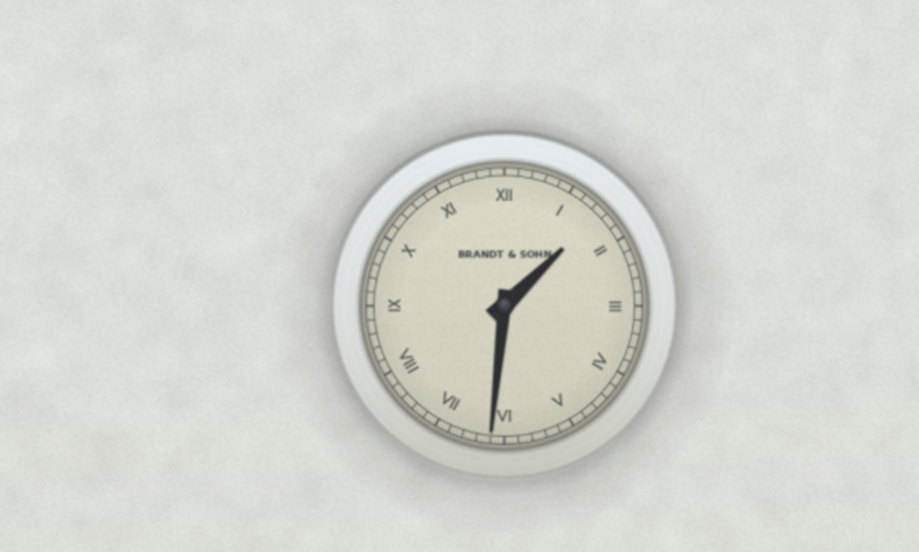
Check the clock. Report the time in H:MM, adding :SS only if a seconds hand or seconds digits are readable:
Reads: 1:31
